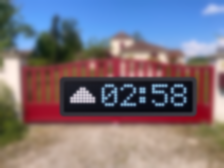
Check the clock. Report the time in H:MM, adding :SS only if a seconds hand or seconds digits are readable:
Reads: 2:58
